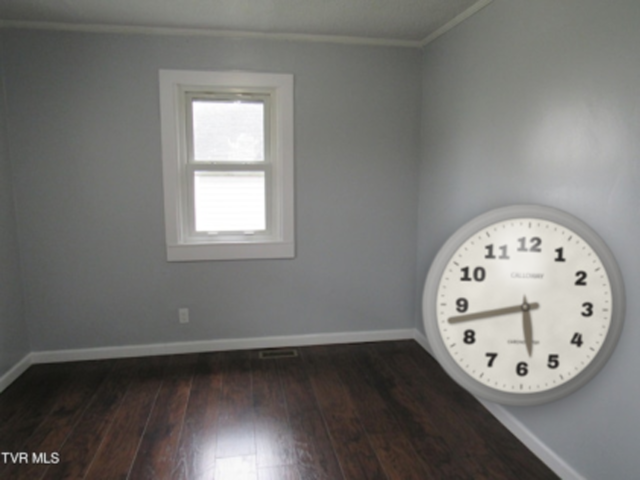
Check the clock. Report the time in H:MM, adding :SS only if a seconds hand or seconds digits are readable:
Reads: 5:43
